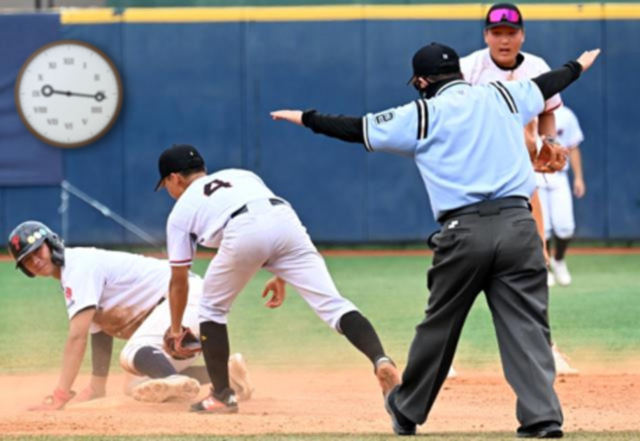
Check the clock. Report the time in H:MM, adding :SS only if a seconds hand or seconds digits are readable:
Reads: 9:16
